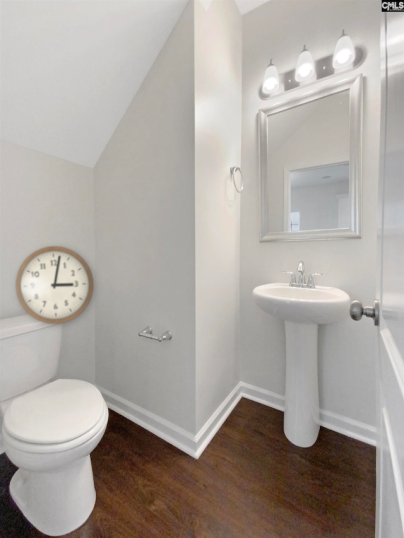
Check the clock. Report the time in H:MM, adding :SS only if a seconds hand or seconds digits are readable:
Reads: 3:02
